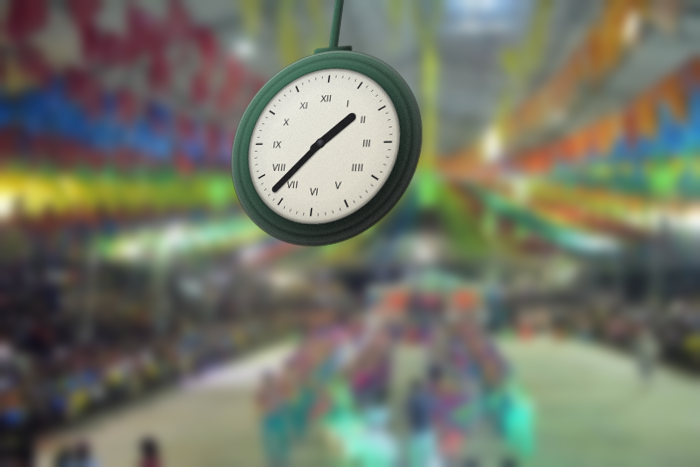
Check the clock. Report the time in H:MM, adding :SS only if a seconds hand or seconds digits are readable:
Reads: 1:37
